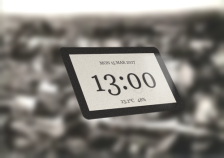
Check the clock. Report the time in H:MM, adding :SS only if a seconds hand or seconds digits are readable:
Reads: 13:00
